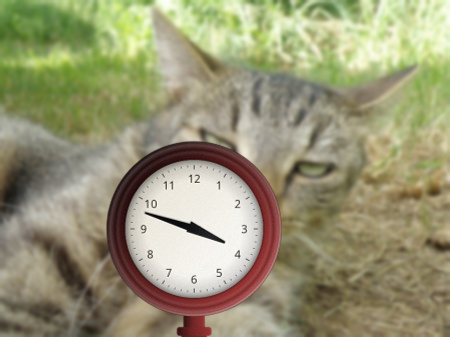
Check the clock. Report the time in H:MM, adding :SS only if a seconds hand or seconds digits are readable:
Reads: 3:48
